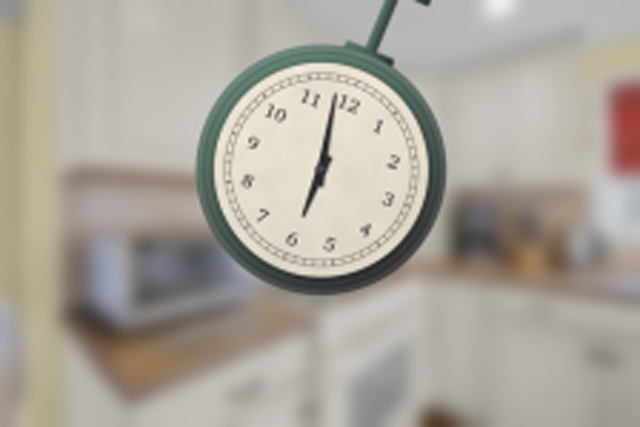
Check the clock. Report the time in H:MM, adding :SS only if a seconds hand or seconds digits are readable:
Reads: 5:58
